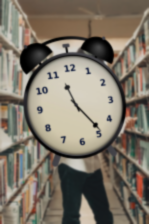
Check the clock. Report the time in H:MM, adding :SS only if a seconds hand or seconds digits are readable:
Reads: 11:24
